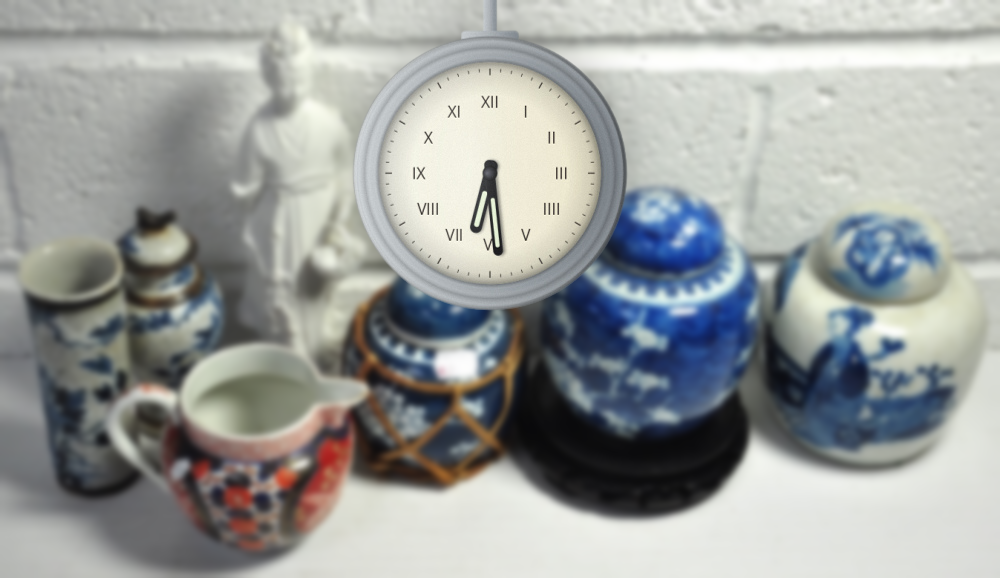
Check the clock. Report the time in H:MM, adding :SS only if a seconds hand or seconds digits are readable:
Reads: 6:29
